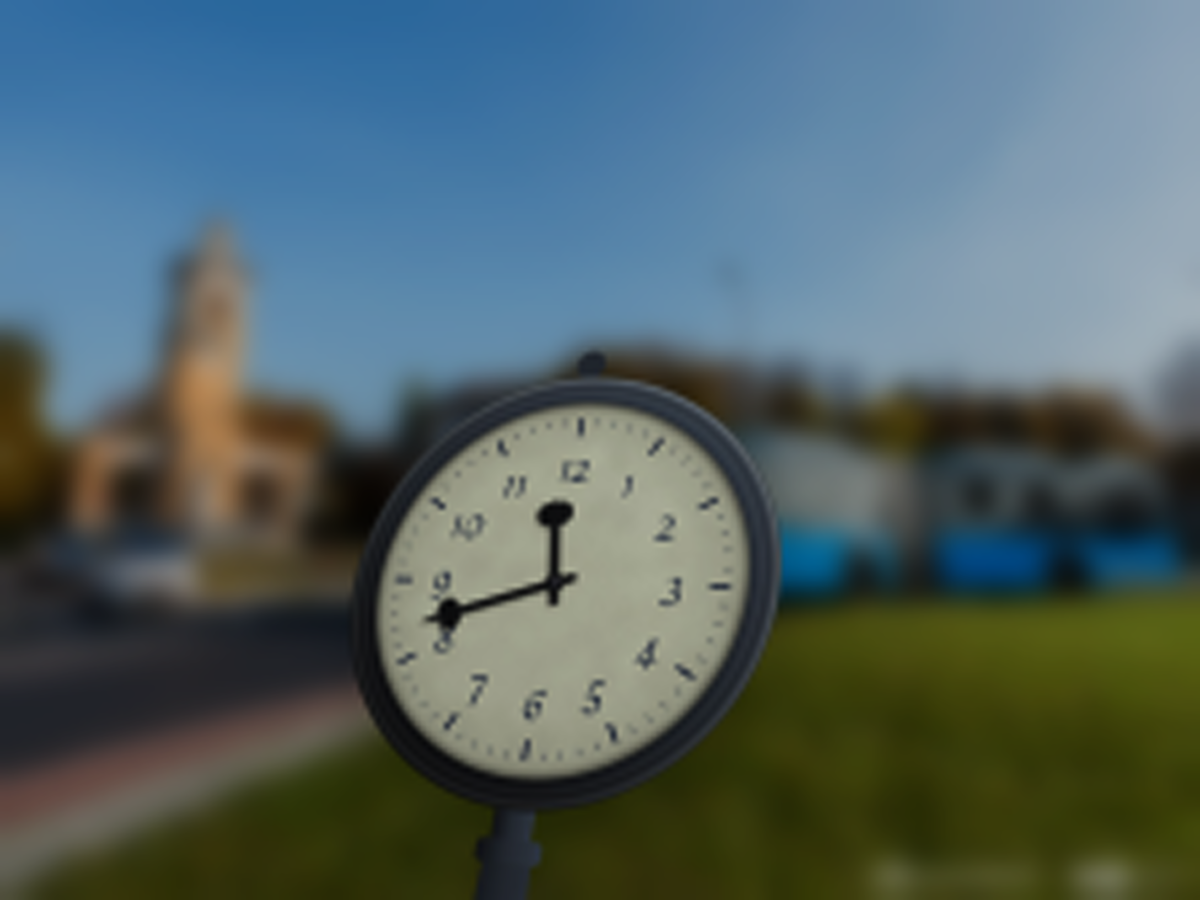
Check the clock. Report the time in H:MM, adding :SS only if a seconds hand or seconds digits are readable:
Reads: 11:42
